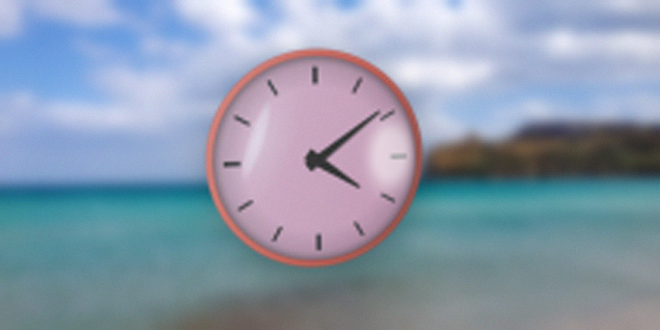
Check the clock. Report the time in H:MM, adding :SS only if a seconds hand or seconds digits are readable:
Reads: 4:09
